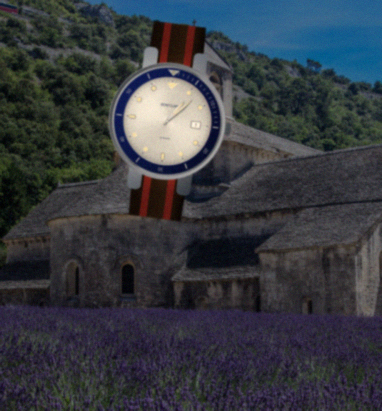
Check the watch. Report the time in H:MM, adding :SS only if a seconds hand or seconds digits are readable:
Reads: 1:07
